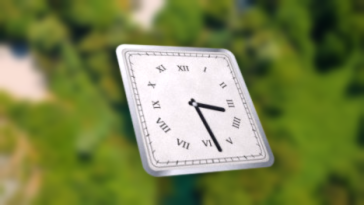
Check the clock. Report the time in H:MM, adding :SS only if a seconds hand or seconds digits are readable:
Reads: 3:28
